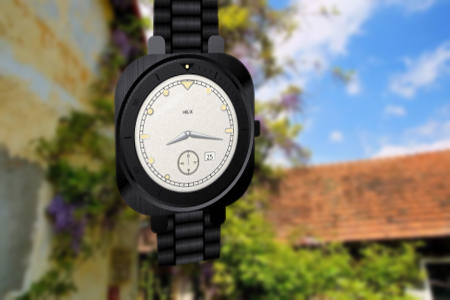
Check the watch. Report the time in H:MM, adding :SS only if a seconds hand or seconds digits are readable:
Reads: 8:17
